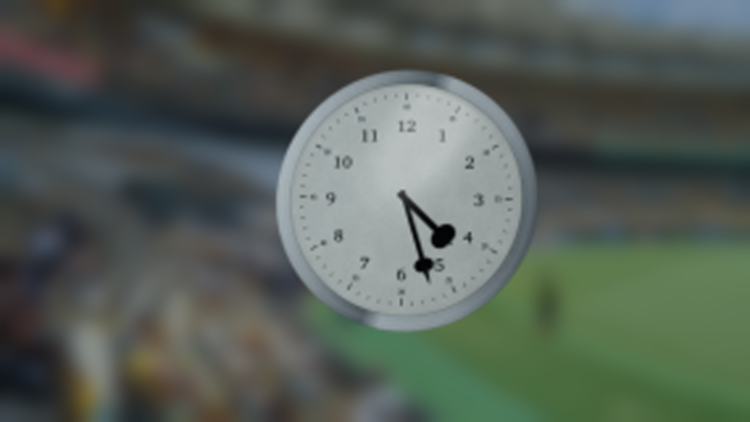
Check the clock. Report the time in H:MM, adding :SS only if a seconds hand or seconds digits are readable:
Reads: 4:27
